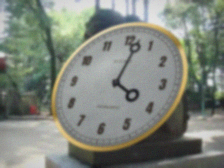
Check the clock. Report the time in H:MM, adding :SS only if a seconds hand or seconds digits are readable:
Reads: 4:02
